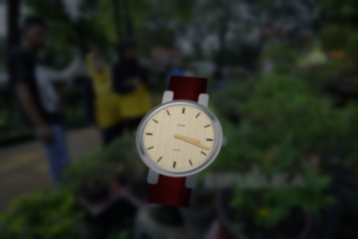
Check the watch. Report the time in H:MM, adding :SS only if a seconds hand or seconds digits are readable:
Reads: 3:18
